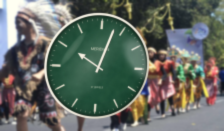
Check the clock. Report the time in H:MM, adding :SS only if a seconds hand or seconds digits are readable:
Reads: 10:03
